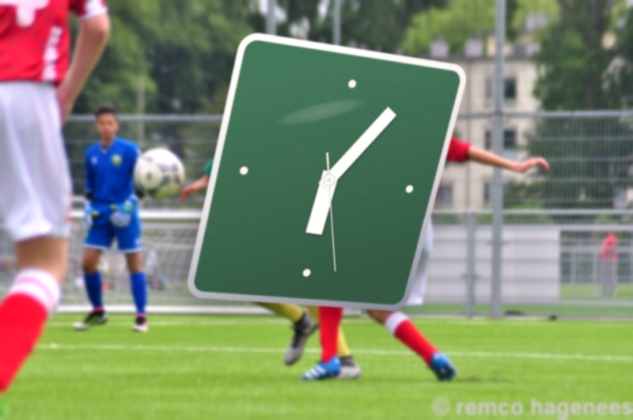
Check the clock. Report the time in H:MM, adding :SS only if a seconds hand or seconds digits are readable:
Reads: 6:05:27
